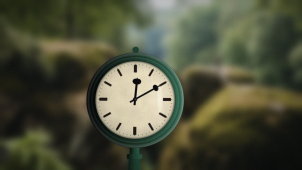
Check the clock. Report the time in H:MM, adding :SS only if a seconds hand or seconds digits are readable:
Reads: 12:10
